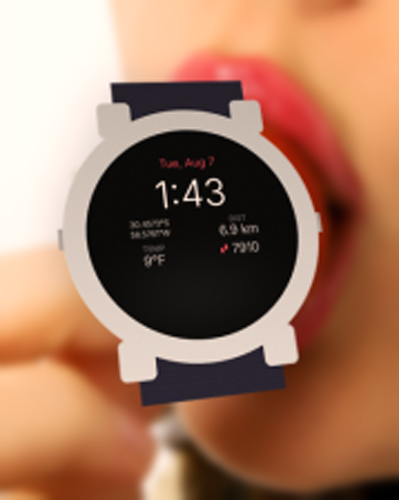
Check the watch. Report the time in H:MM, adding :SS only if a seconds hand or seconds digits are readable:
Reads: 1:43
